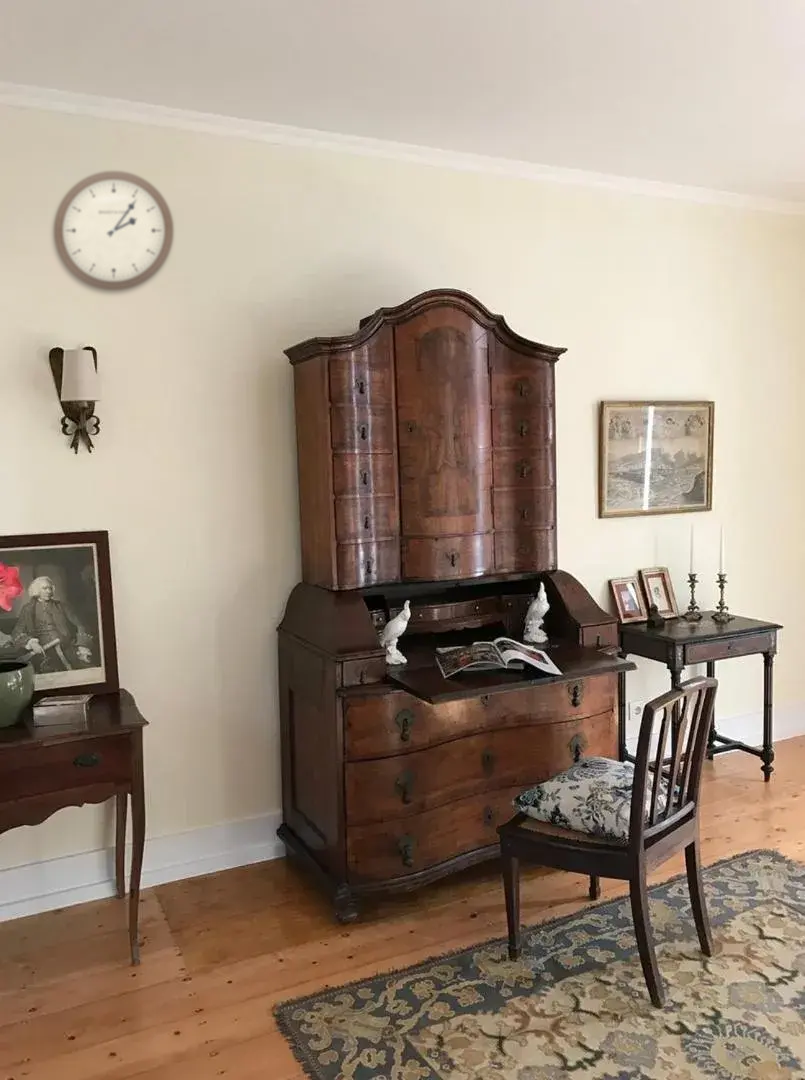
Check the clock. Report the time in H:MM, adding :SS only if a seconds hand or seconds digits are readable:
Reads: 2:06
